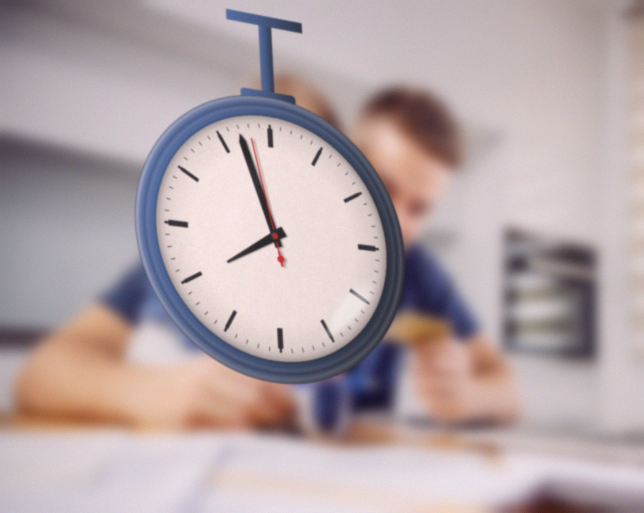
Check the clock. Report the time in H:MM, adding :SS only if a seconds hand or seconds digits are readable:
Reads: 7:56:58
